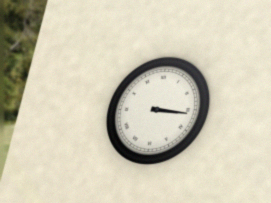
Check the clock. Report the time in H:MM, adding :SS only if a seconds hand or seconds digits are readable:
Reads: 3:16
